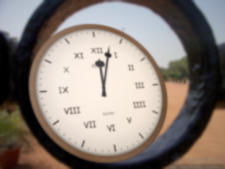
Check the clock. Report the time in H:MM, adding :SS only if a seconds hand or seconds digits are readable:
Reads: 12:03
